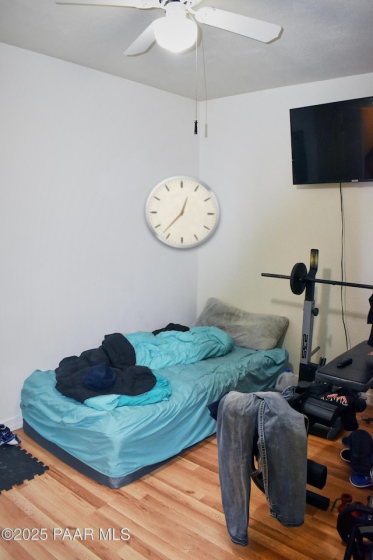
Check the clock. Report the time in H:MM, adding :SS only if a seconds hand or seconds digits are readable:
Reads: 12:37
